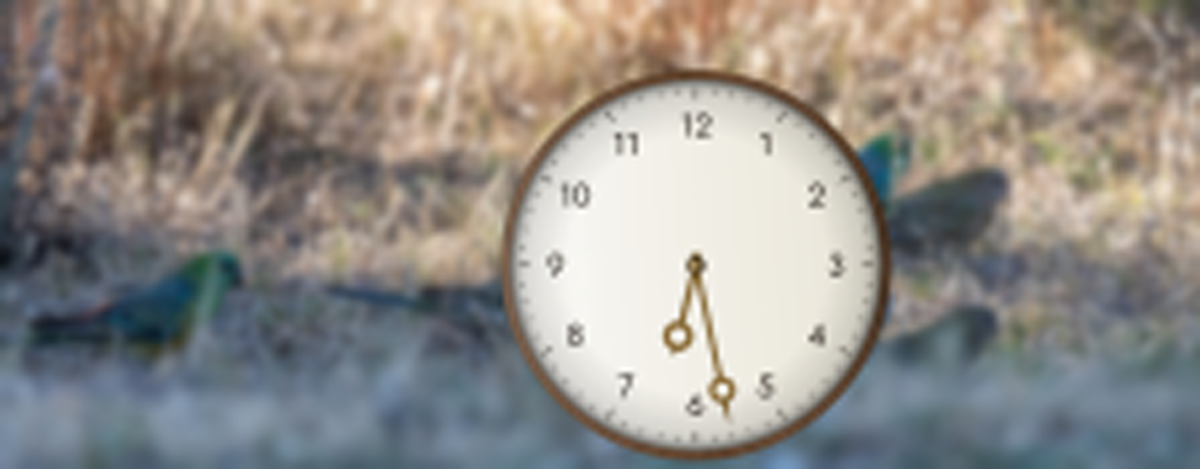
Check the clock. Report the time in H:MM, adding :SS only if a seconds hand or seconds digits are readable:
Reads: 6:28
